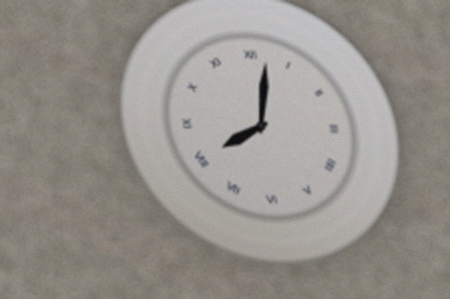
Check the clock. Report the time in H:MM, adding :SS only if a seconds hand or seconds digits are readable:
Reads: 8:02
